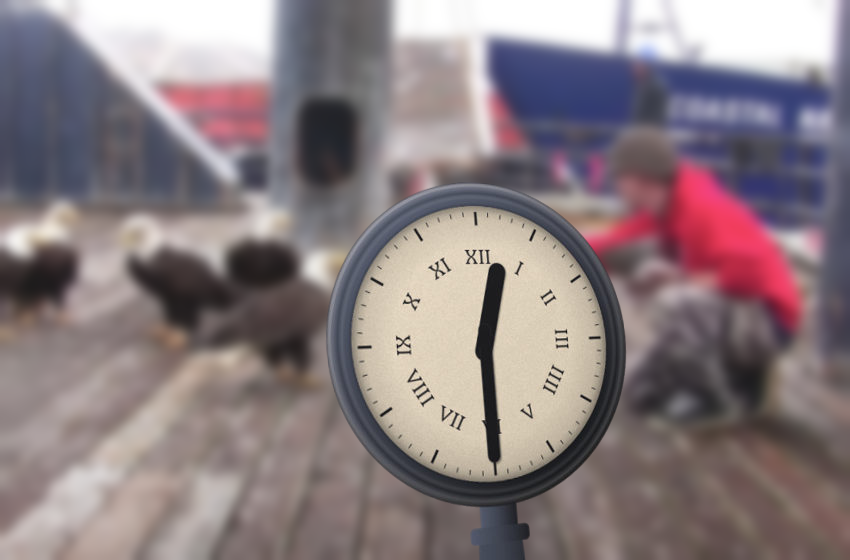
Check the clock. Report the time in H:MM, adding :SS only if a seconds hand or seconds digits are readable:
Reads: 12:30
